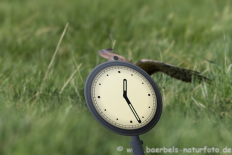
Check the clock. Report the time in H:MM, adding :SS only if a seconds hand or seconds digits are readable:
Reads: 12:27
